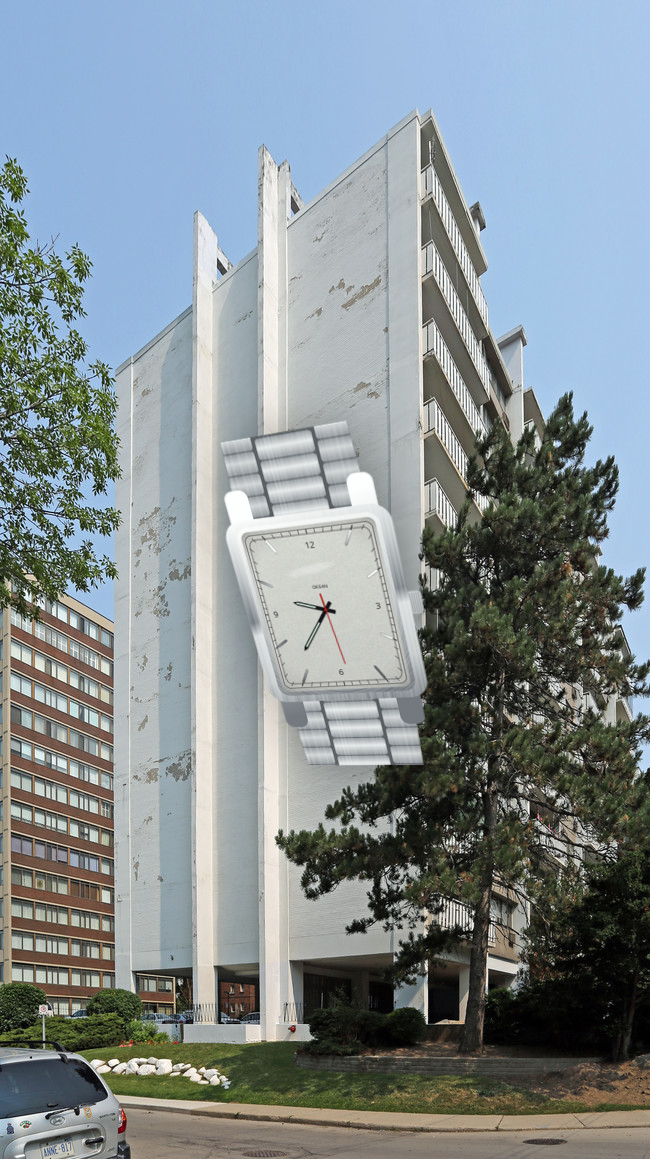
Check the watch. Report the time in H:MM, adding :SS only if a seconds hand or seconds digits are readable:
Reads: 9:36:29
